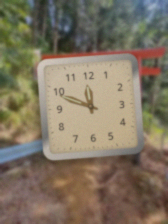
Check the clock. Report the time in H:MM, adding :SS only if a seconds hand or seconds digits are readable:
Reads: 11:49
